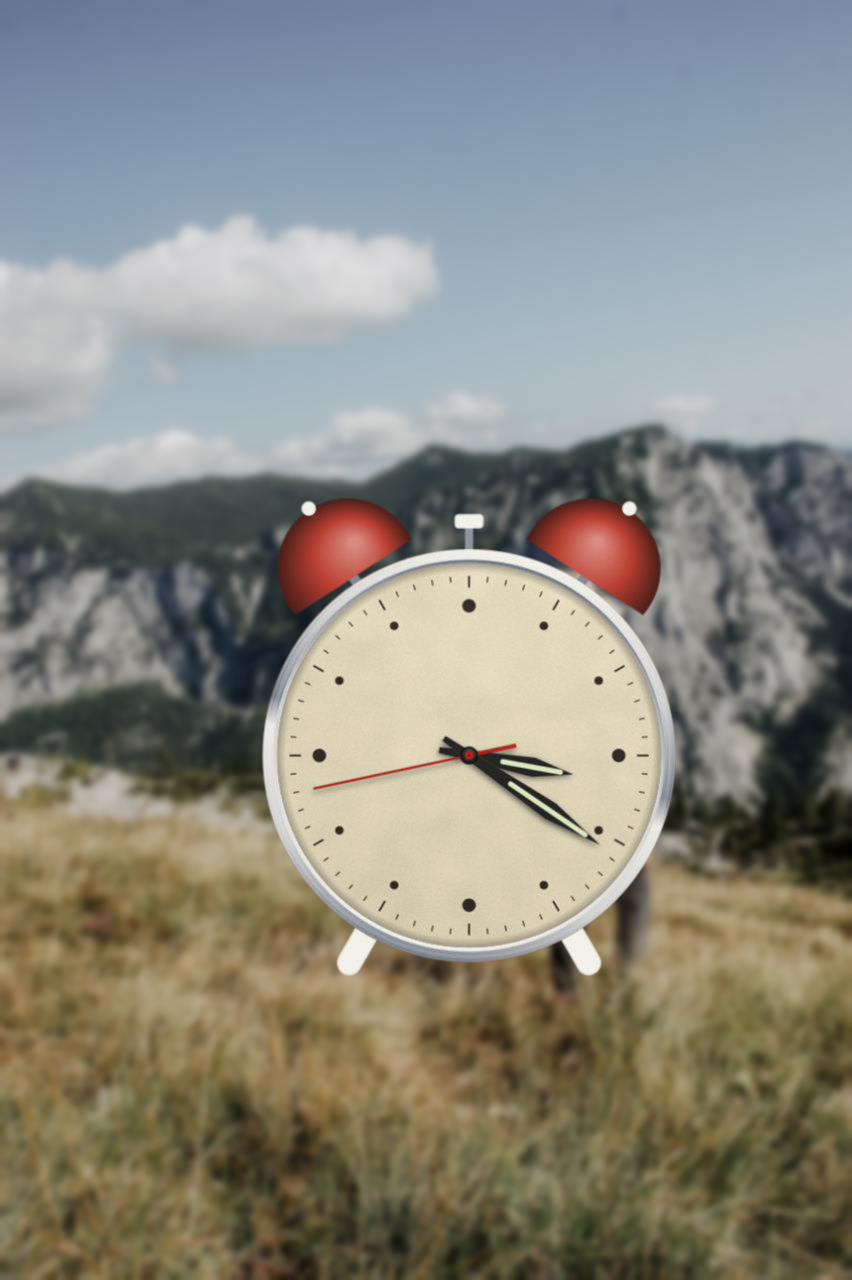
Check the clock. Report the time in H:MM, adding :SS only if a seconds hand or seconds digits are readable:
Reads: 3:20:43
